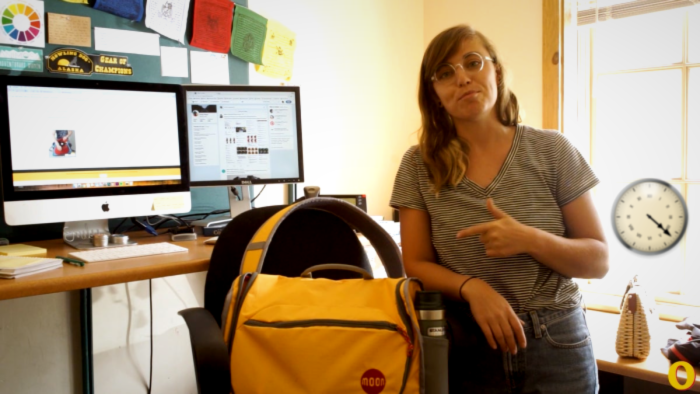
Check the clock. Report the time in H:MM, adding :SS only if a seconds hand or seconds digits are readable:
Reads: 4:22
